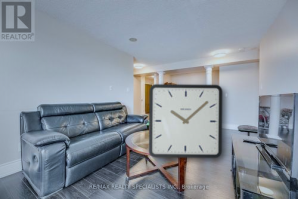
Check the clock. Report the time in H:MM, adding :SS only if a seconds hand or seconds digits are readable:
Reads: 10:08
